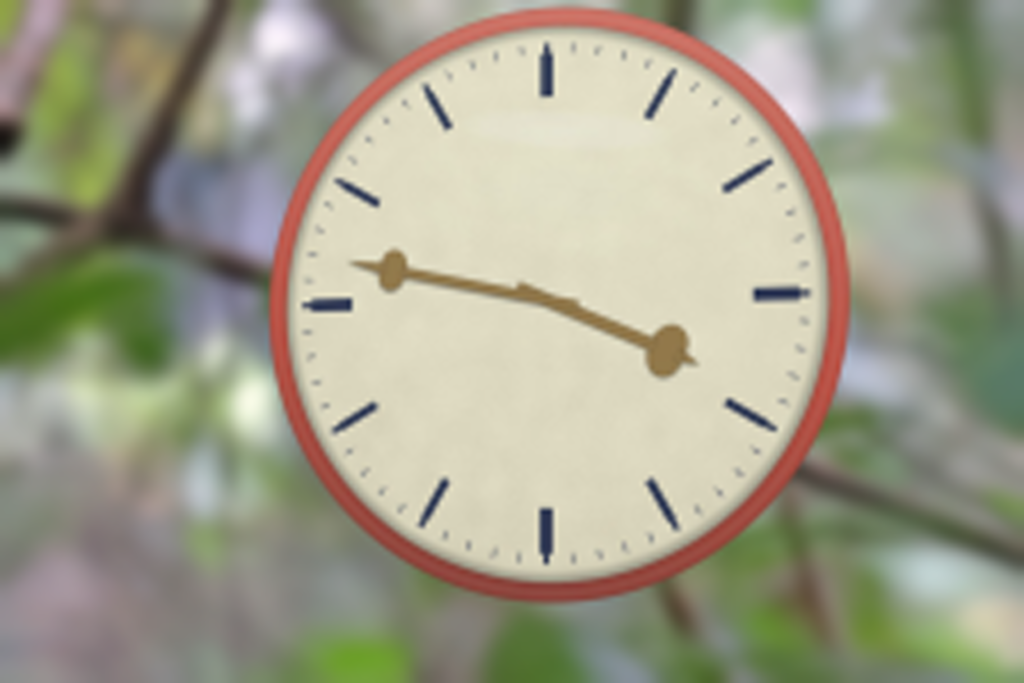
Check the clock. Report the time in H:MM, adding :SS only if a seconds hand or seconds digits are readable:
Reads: 3:47
